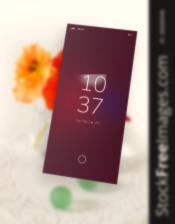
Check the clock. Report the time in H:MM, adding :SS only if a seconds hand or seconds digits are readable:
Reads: 10:37
